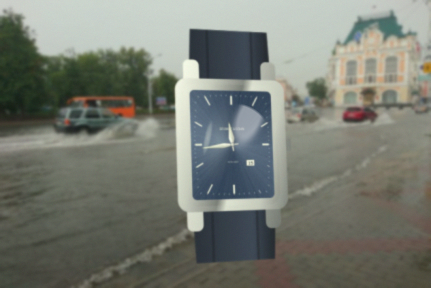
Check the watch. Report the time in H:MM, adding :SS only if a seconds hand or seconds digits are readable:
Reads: 11:44
